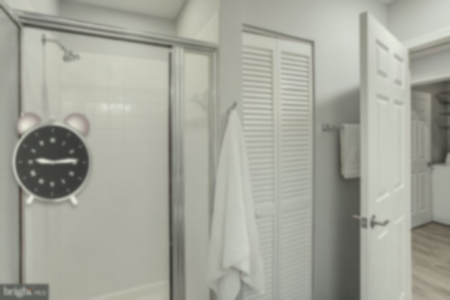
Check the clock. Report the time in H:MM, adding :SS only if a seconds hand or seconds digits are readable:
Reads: 9:14
